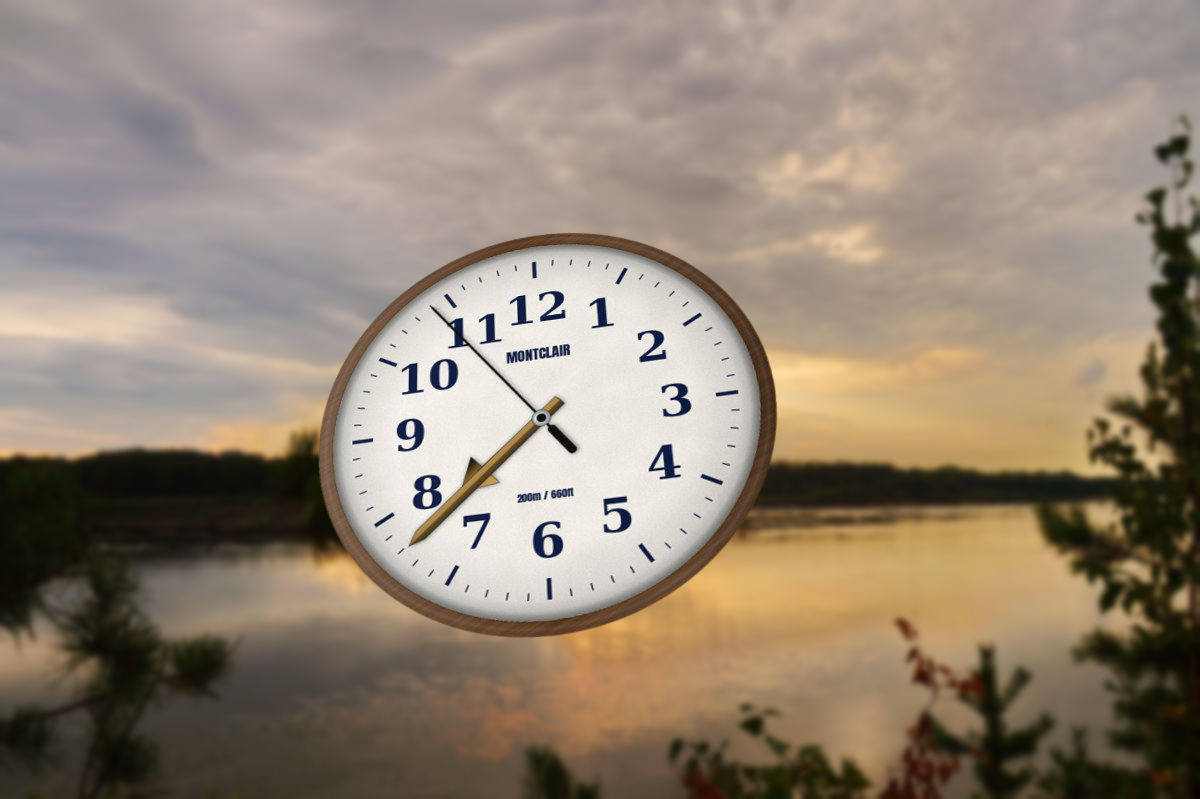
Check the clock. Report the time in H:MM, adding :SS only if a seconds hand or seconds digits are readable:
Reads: 7:37:54
